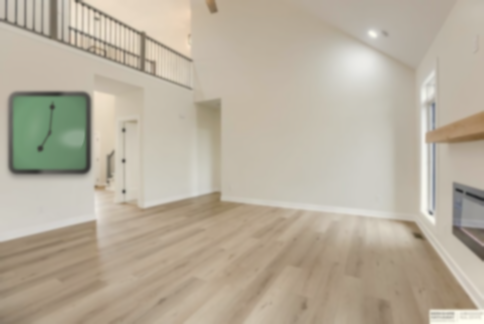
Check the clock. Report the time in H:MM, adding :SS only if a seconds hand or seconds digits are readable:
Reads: 7:01
